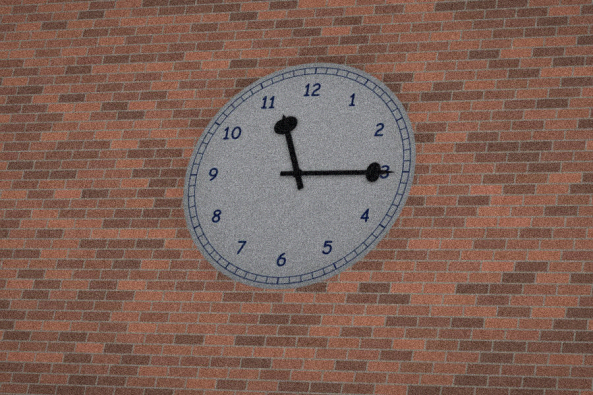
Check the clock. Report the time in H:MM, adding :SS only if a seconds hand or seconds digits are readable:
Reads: 11:15
